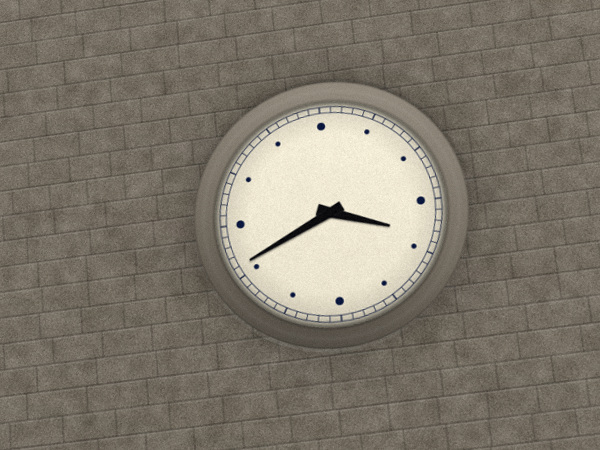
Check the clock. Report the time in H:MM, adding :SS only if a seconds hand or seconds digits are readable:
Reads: 3:41
